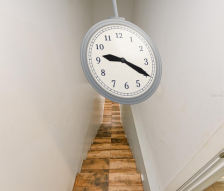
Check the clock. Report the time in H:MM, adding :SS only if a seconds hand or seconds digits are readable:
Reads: 9:20
